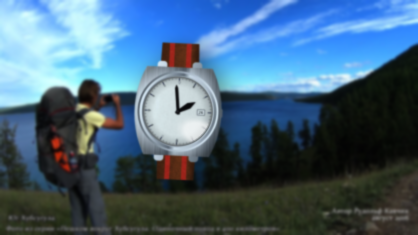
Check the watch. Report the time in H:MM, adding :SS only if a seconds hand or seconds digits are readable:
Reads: 1:59
